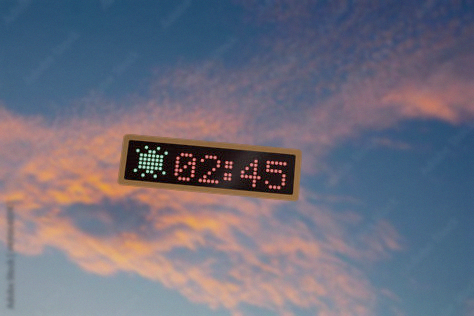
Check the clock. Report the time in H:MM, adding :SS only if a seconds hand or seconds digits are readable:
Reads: 2:45
